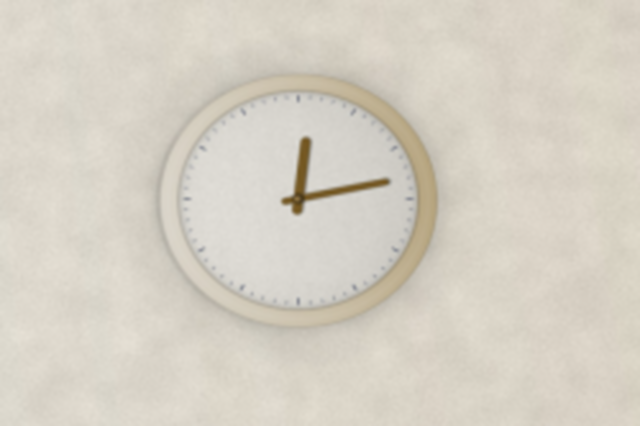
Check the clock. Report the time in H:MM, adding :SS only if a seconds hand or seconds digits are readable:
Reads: 12:13
